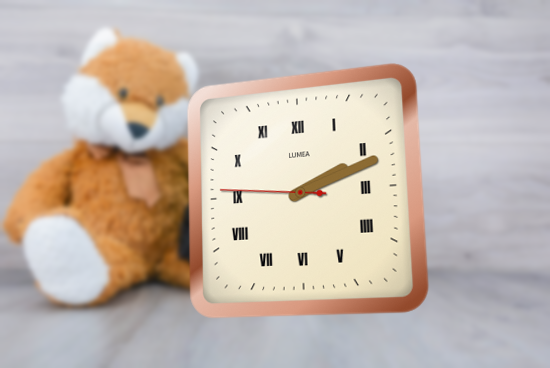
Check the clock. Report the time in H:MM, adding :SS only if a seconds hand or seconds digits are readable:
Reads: 2:11:46
